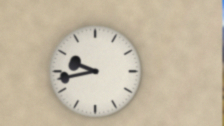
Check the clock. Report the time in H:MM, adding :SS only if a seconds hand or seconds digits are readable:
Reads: 9:43
